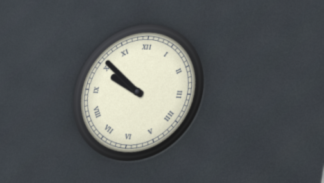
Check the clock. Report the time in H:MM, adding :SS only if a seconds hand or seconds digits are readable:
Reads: 9:51
